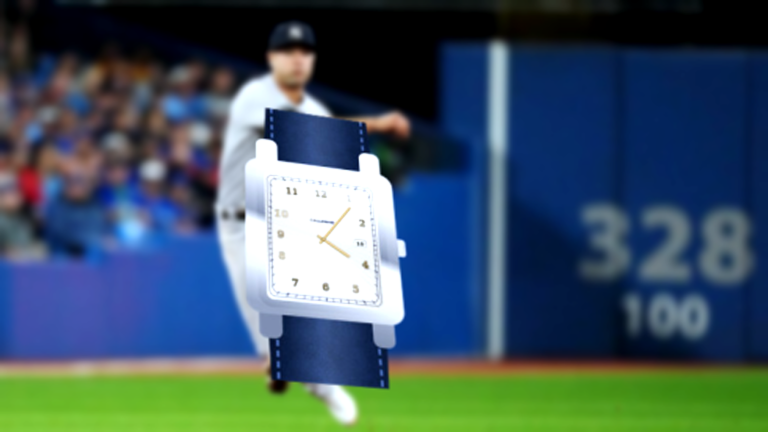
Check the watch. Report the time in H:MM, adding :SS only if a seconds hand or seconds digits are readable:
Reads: 4:06
